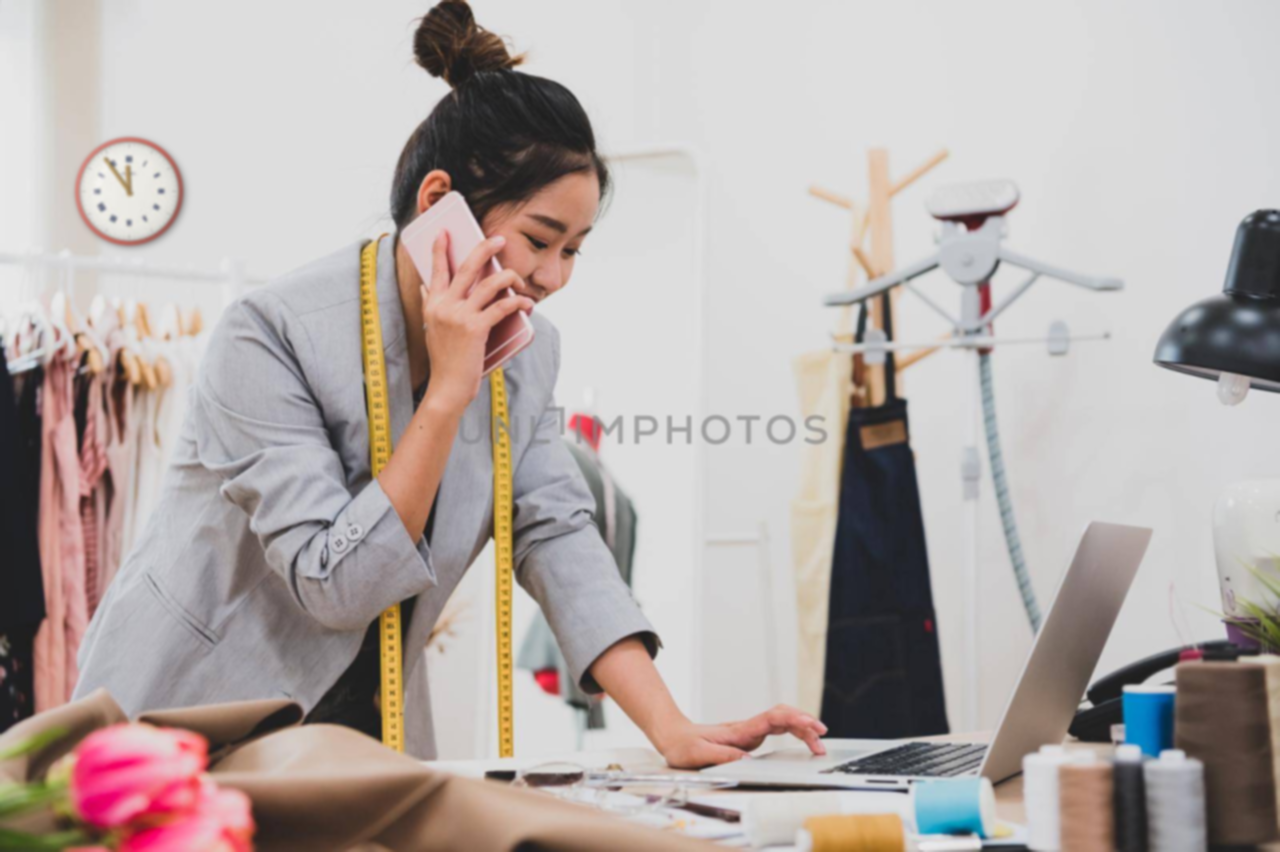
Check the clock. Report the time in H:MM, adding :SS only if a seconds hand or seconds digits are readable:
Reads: 11:54
